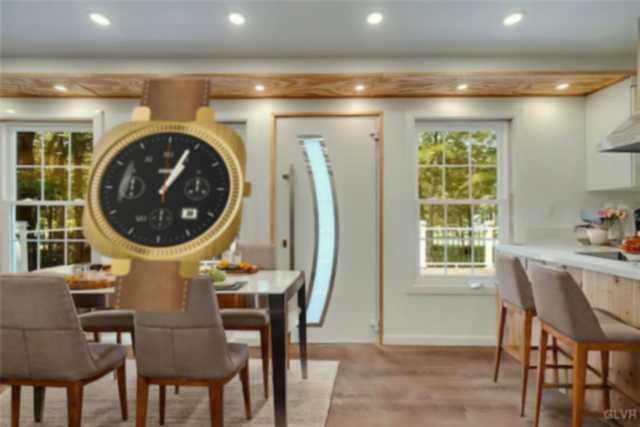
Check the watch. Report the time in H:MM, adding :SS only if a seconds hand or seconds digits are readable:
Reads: 1:04
